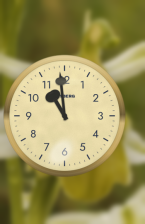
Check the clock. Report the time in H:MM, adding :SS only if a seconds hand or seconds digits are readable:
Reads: 10:59
